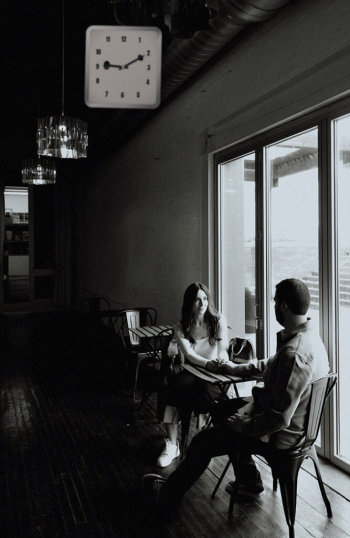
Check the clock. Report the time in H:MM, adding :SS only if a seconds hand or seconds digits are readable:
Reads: 9:10
